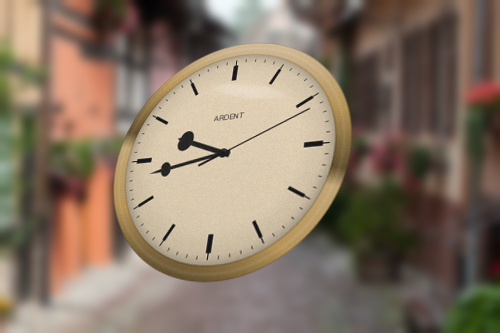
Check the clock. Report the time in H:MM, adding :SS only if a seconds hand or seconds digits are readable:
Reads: 9:43:11
